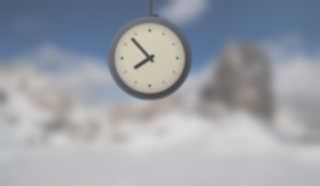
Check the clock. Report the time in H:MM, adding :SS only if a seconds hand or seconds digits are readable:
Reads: 7:53
